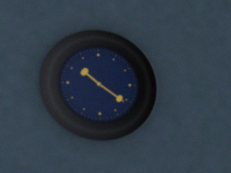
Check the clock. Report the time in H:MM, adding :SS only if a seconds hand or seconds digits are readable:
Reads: 10:21
